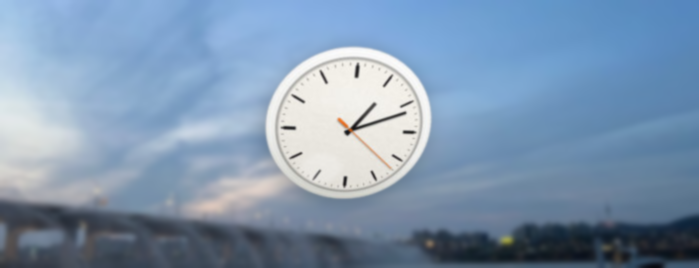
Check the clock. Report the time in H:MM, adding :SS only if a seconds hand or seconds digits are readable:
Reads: 1:11:22
